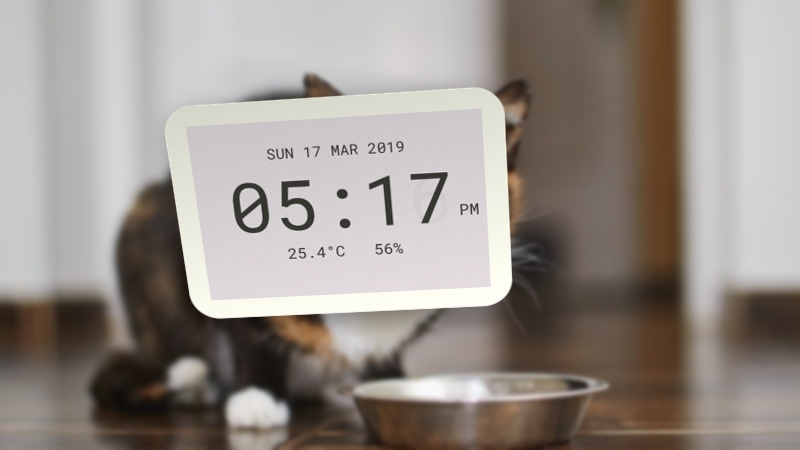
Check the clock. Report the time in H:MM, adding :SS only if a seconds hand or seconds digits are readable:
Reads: 5:17
